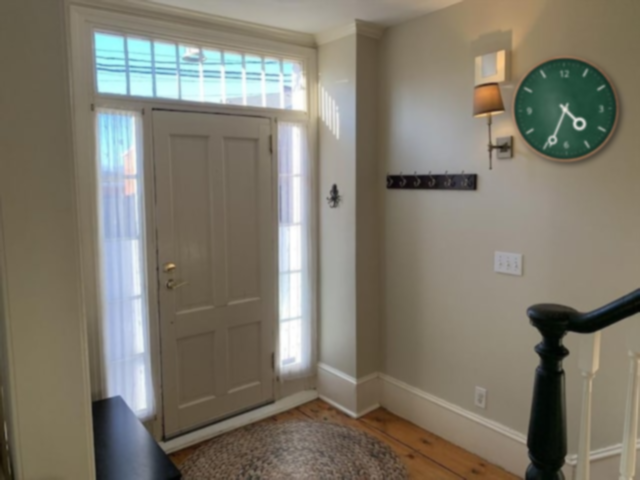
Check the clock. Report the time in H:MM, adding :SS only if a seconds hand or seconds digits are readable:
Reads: 4:34
